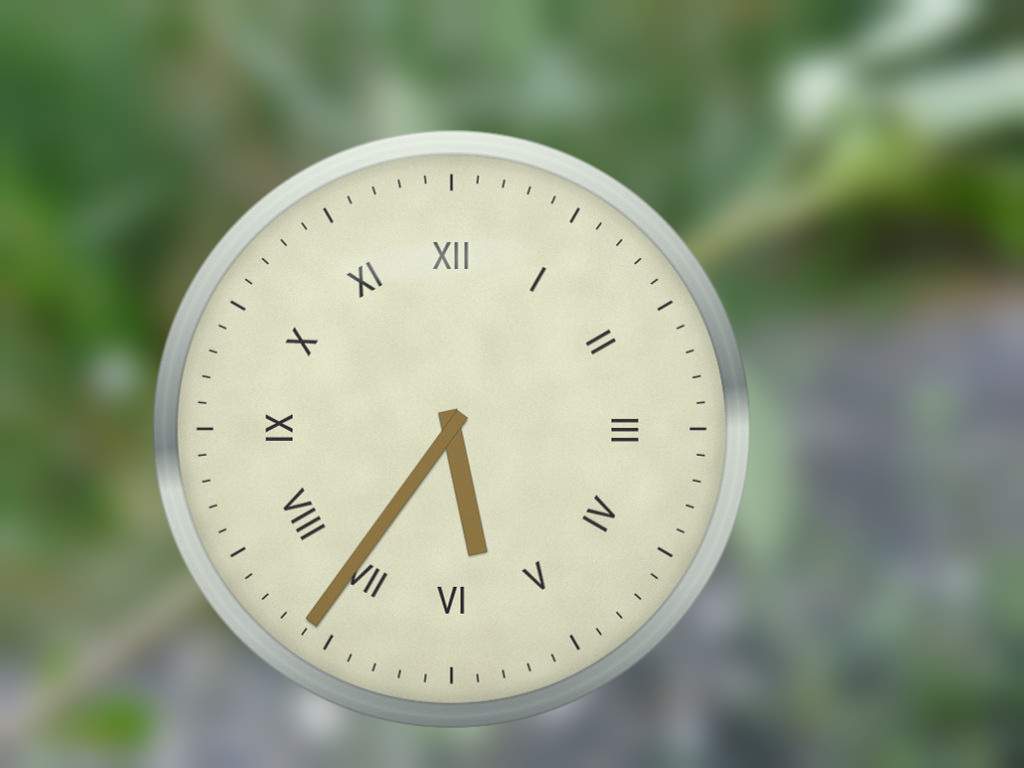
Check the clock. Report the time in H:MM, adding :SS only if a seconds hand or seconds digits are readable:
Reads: 5:36
